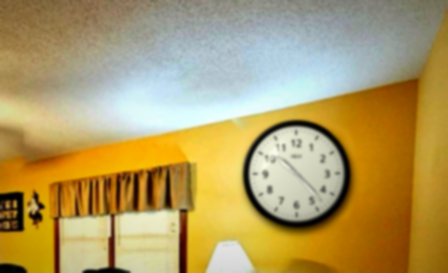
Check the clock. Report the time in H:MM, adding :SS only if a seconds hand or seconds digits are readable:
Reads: 10:23
